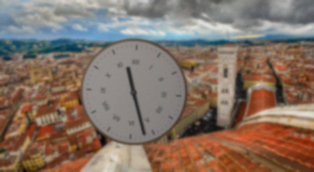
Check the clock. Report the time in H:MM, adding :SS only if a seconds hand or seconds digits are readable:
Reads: 11:27
